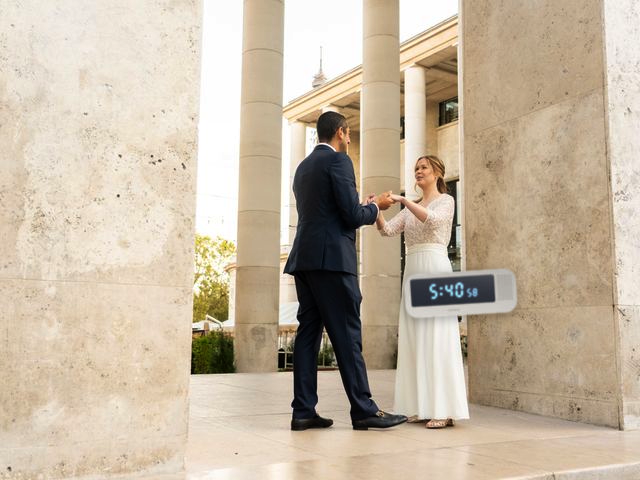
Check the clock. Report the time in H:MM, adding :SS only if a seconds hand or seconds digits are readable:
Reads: 5:40
